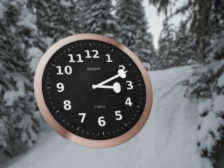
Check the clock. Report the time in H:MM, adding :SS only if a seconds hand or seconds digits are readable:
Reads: 3:11
